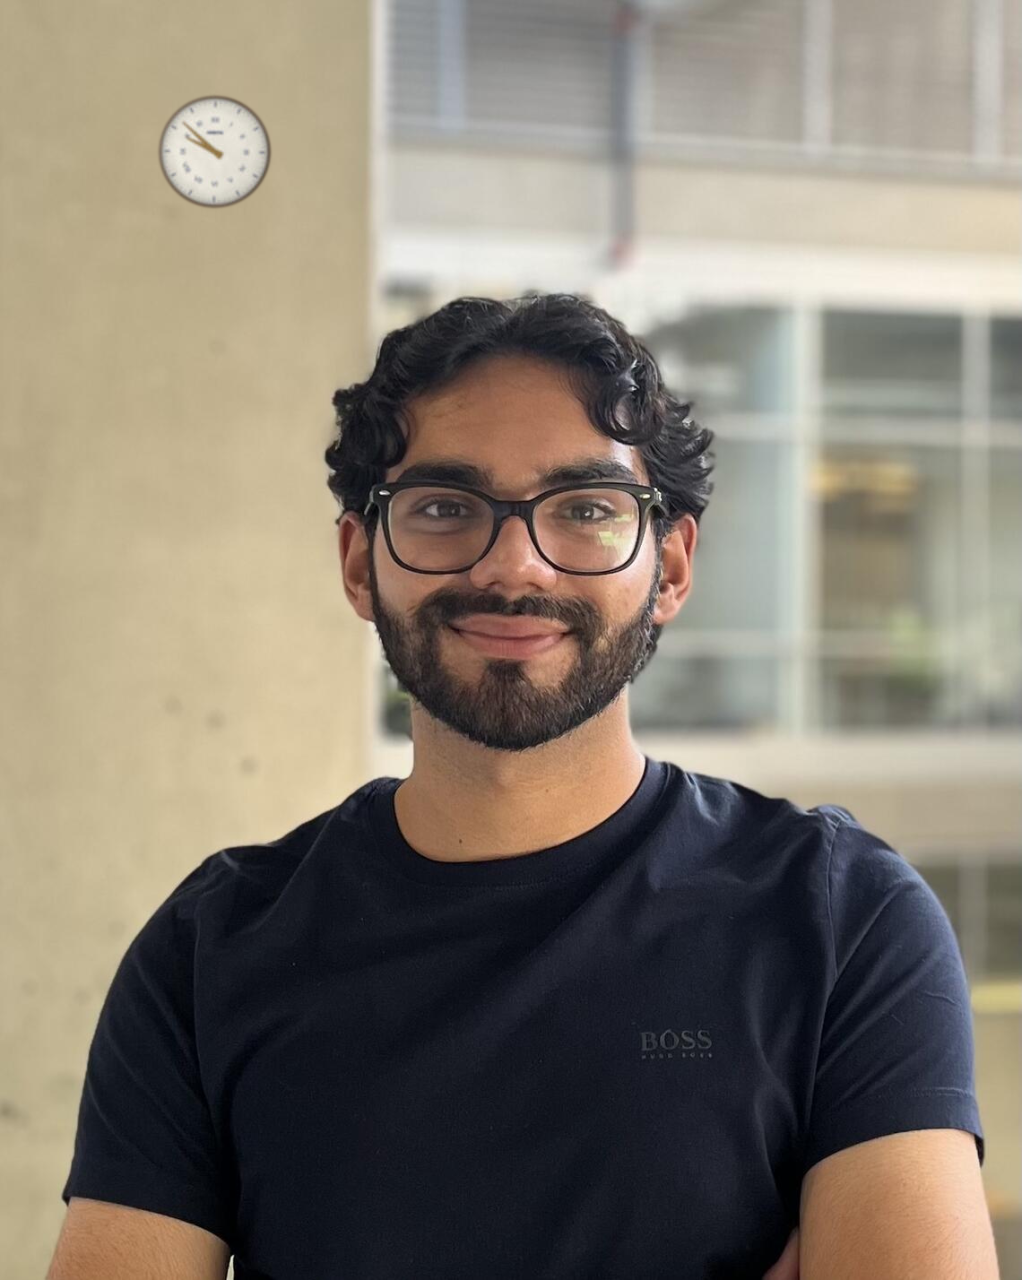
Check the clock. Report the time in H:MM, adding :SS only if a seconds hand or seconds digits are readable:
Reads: 9:52
